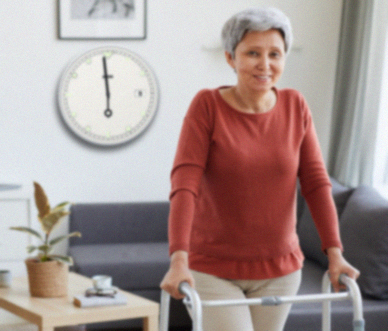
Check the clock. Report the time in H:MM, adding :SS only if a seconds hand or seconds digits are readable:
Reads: 5:59
